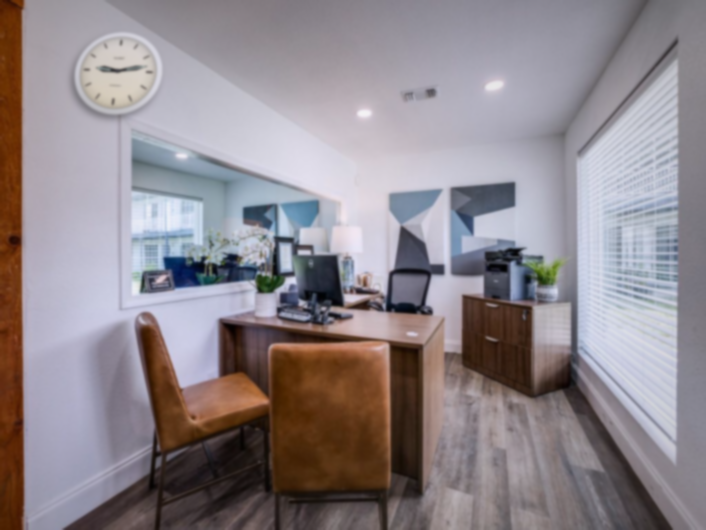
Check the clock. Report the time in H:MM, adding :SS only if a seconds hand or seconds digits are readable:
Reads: 9:13
